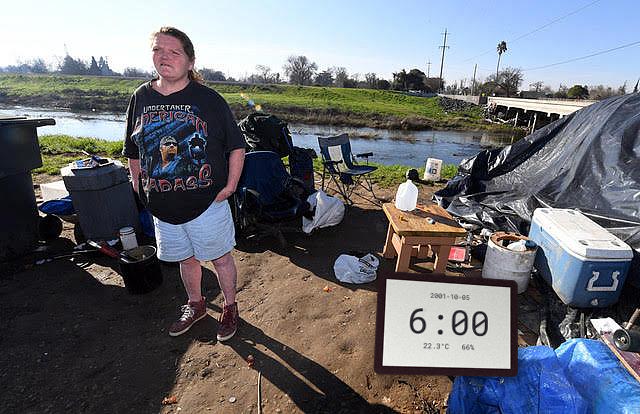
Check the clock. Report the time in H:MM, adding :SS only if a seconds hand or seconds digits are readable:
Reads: 6:00
